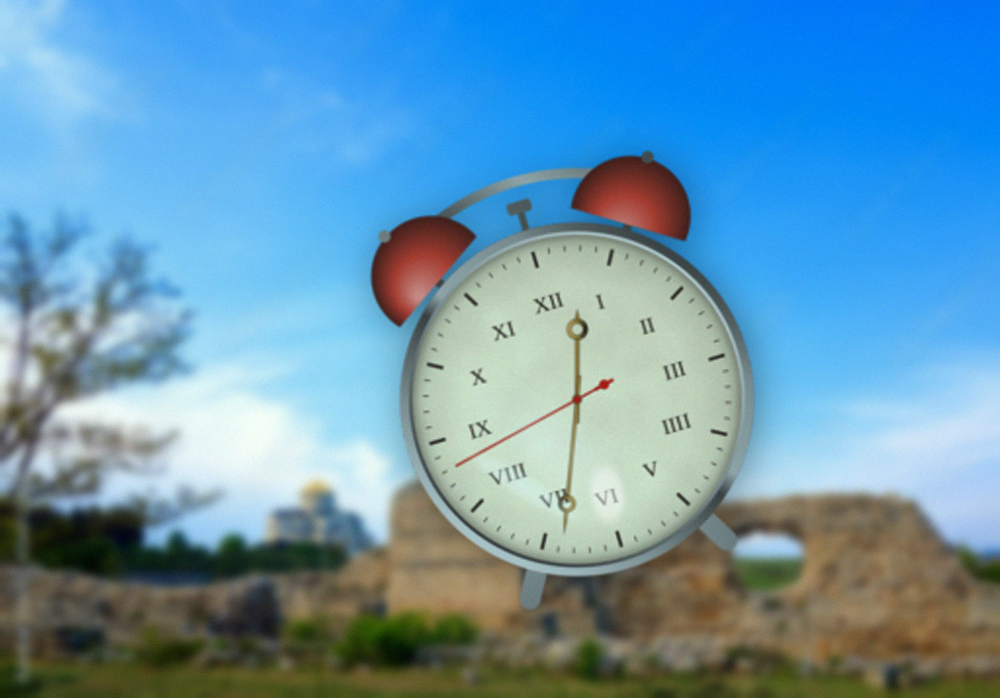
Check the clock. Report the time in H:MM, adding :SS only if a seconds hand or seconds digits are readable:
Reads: 12:33:43
